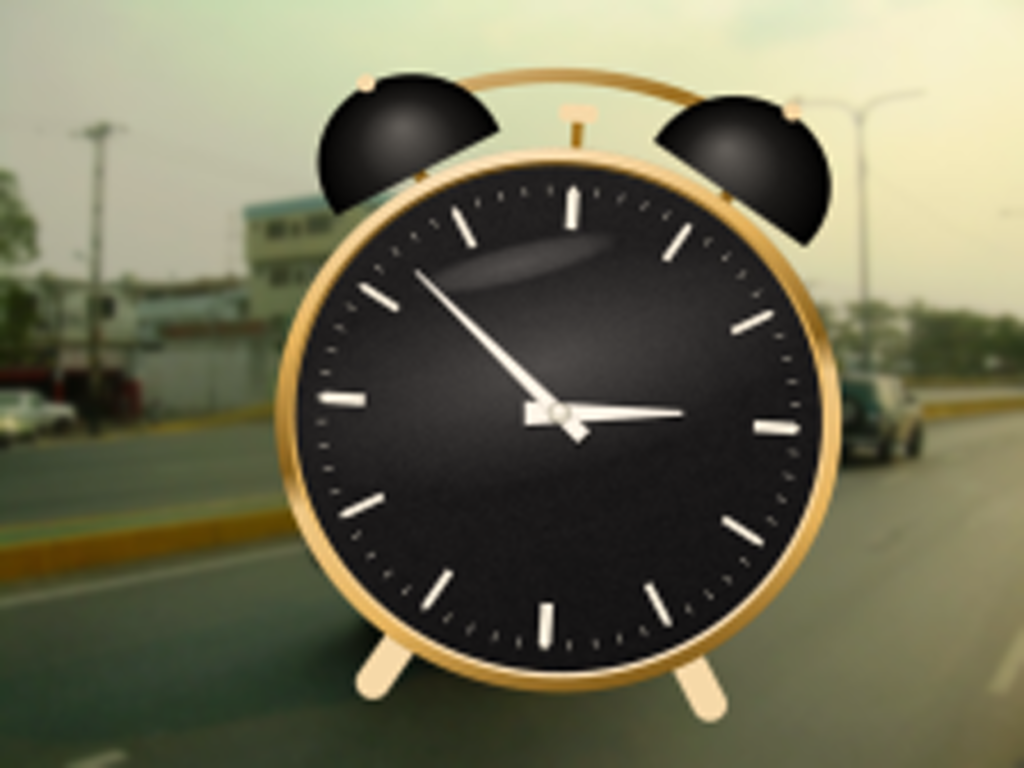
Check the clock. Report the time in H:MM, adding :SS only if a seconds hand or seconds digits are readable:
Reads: 2:52
